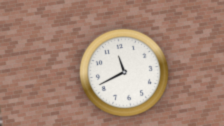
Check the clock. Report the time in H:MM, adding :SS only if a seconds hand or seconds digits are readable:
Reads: 11:42
